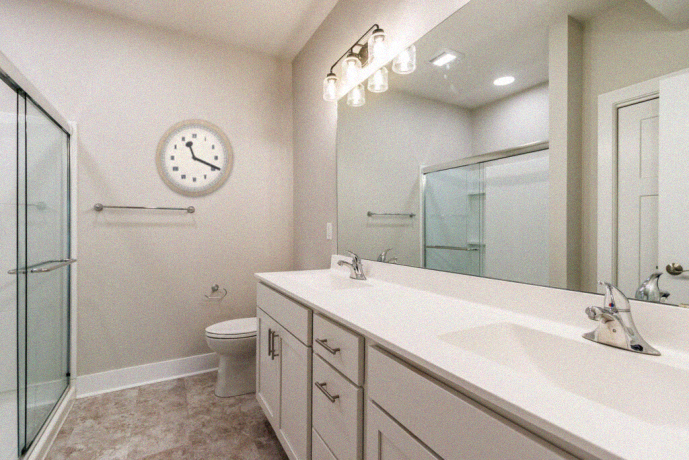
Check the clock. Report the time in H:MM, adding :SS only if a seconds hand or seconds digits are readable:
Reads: 11:19
